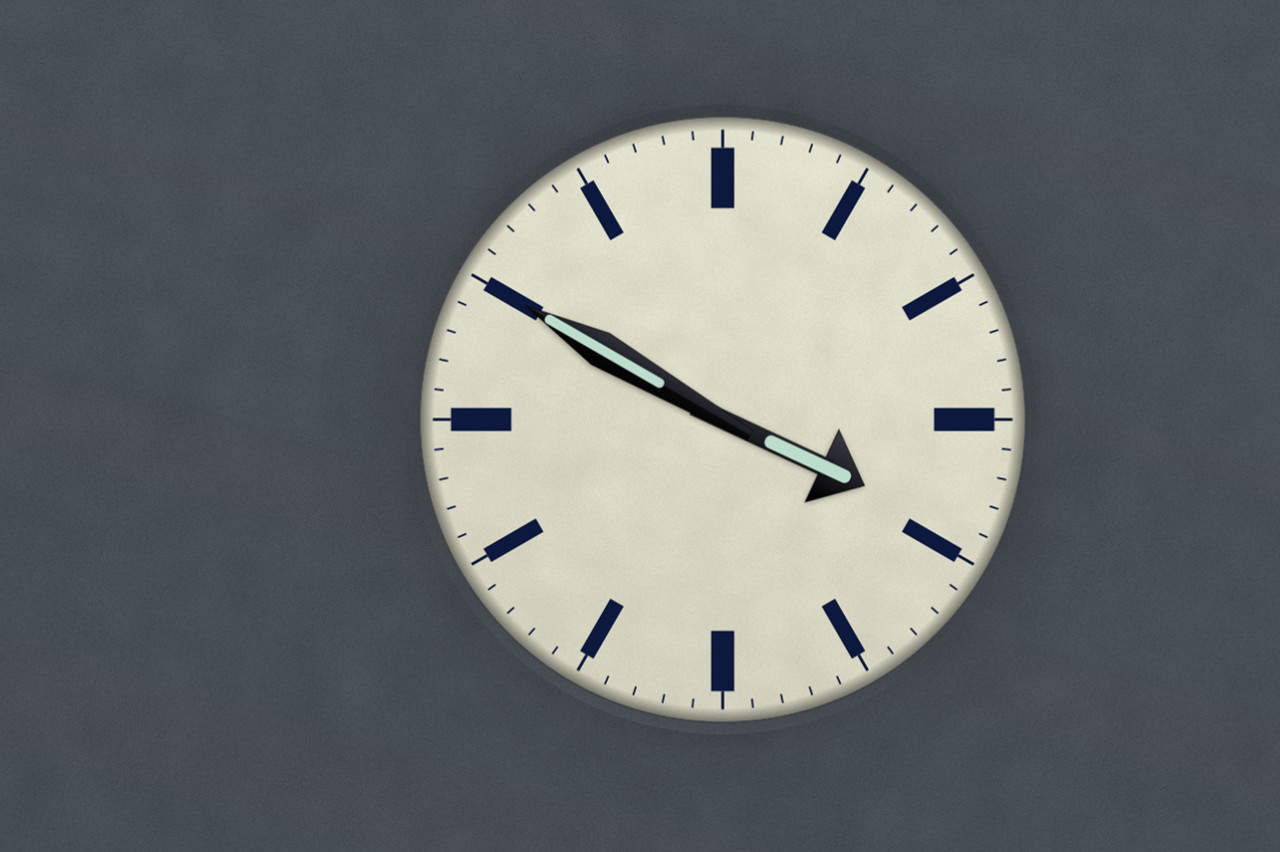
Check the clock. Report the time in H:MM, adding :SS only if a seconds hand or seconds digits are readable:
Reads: 3:50
